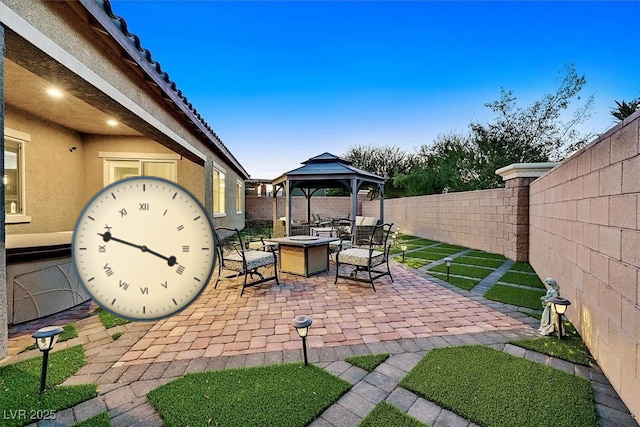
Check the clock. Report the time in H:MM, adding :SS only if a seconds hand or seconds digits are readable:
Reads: 3:48
